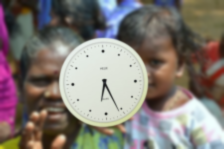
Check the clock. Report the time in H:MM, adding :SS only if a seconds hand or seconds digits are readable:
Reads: 6:26
